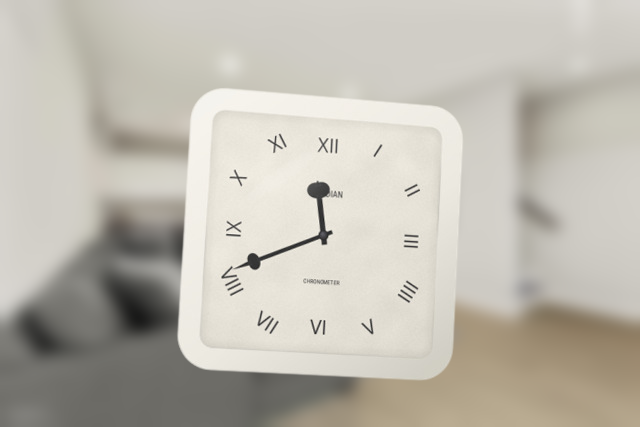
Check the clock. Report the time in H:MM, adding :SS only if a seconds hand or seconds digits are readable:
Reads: 11:41
